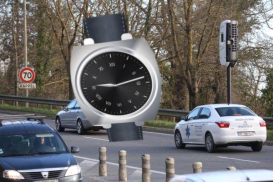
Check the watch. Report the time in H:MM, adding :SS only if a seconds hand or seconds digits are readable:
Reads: 9:13
